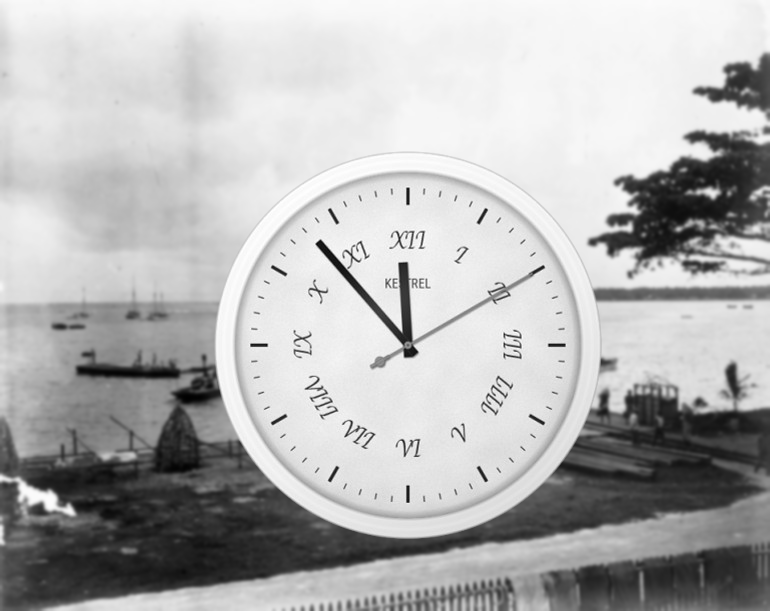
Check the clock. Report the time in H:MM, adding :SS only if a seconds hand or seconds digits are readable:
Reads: 11:53:10
